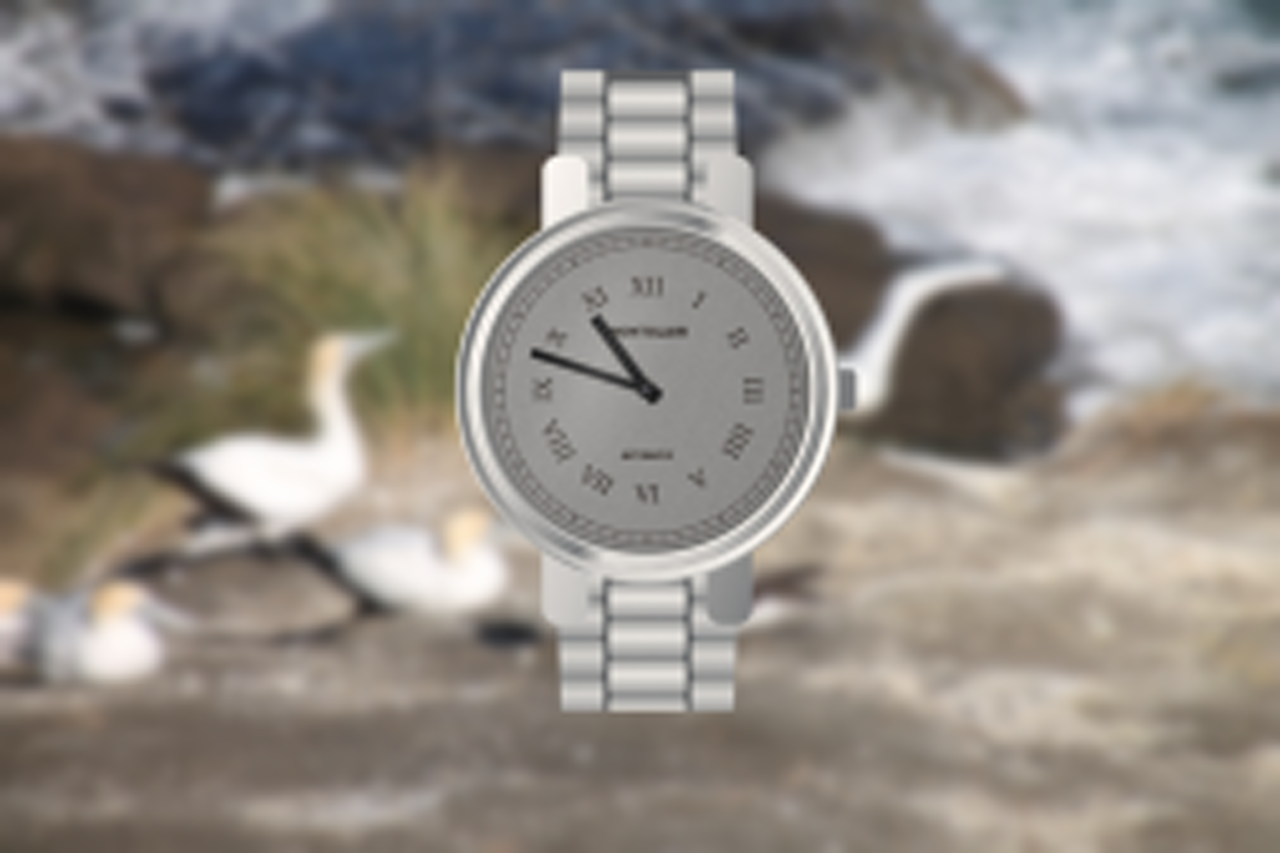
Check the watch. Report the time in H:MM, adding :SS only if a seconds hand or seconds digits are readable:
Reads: 10:48
